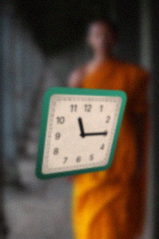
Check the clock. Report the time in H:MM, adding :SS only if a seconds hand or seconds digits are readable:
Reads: 11:15
